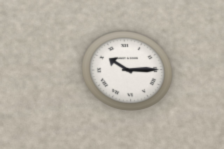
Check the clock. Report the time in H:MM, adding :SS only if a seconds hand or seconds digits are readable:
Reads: 10:15
